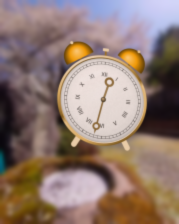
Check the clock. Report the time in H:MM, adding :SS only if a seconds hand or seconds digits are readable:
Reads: 12:32
